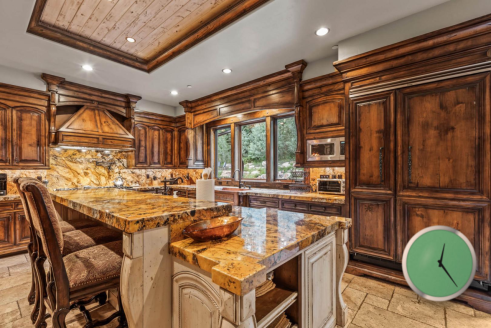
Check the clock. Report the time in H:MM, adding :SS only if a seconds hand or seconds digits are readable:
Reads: 12:24
